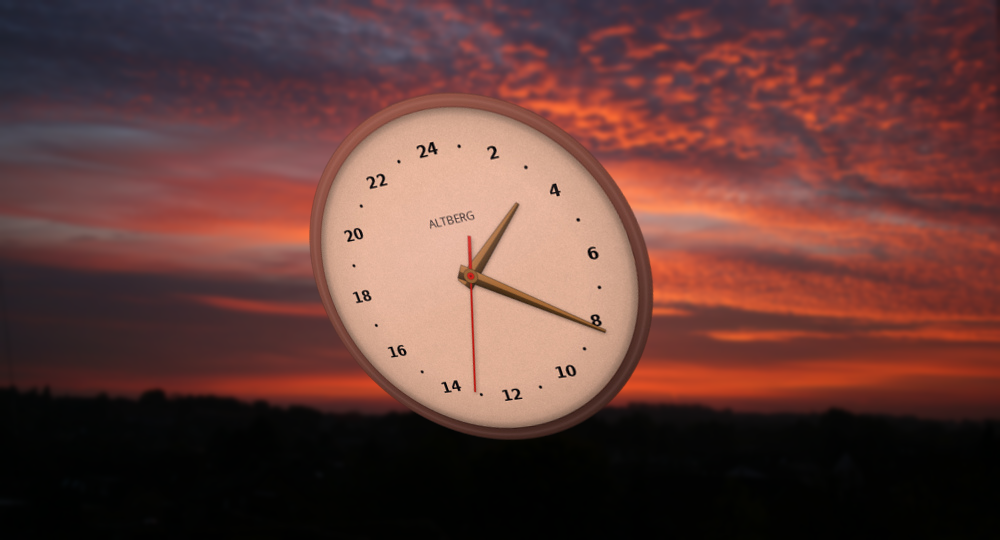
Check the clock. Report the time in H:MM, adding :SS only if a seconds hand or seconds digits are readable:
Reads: 3:20:33
